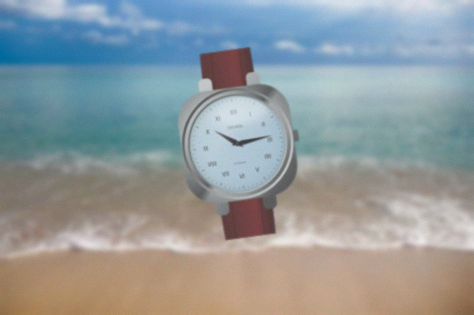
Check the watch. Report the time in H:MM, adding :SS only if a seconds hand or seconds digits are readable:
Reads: 10:14
